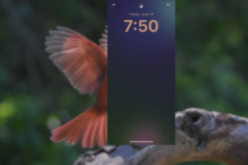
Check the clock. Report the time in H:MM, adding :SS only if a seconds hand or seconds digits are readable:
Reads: 7:50
